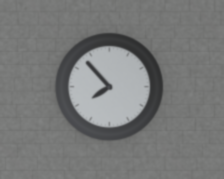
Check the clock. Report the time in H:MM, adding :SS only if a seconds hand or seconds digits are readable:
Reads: 7:53
